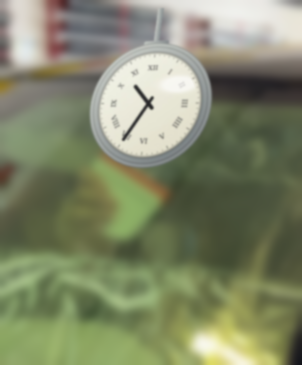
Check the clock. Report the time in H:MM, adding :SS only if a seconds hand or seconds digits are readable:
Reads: 10:35
